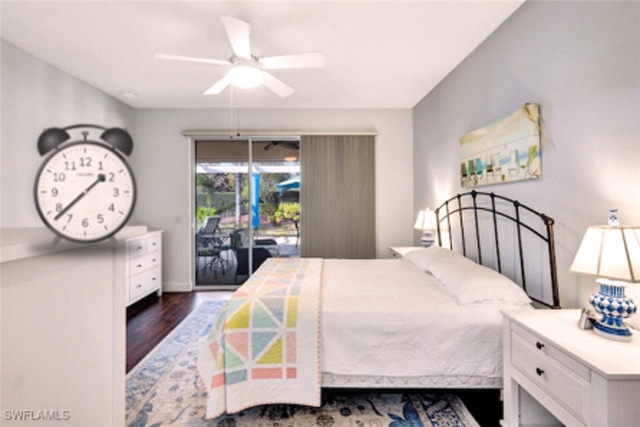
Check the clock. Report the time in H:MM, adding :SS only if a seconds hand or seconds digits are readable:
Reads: 1:38
